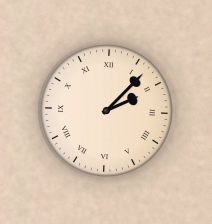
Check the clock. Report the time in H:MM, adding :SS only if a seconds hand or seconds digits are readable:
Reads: 2:07
